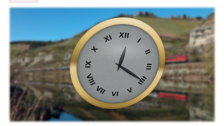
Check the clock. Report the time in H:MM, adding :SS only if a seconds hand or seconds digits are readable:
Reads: 12:20
